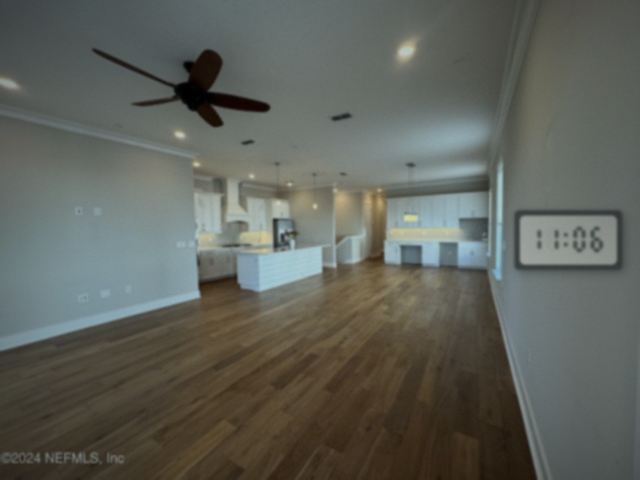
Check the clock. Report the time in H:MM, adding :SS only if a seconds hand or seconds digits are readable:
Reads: 11:06
